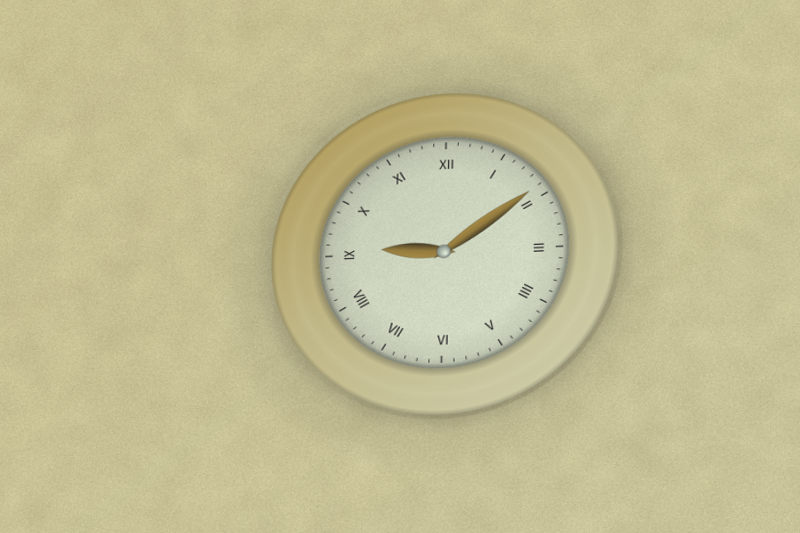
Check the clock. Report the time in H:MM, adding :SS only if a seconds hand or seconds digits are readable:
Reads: 9:09
